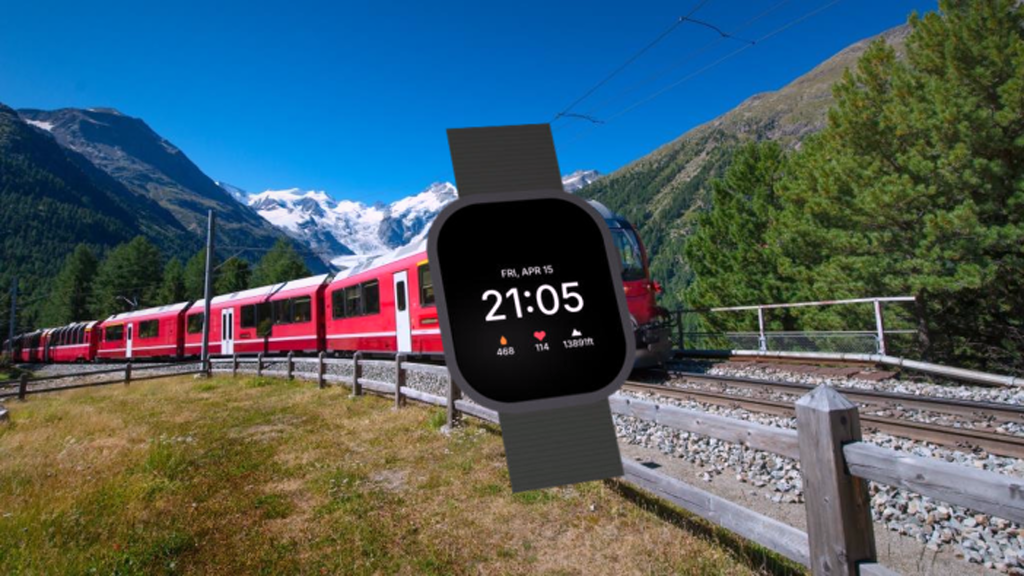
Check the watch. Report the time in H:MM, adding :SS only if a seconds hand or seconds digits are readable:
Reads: 21:05
